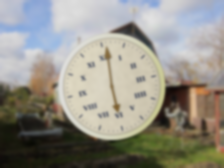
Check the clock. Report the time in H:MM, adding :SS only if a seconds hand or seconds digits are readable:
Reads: 6:01
